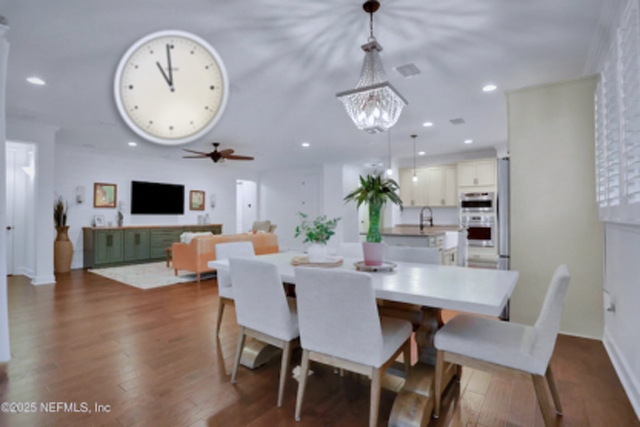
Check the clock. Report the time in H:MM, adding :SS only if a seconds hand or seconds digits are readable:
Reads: 10:59
